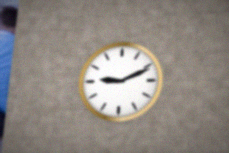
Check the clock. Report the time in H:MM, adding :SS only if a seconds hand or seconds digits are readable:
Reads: 9:11
